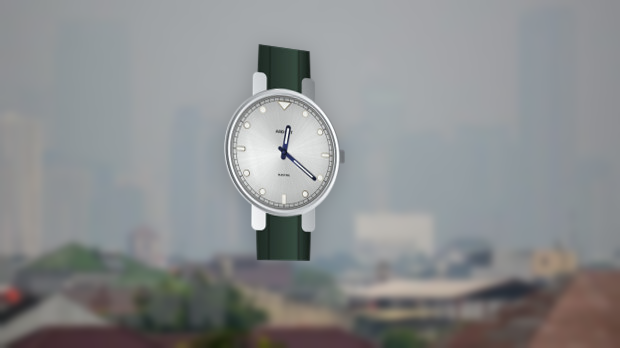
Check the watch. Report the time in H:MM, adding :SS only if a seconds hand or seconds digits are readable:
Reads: 12:21
